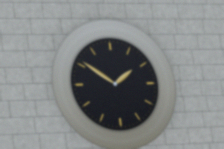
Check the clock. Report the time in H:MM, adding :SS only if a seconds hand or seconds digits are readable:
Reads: 1:51
